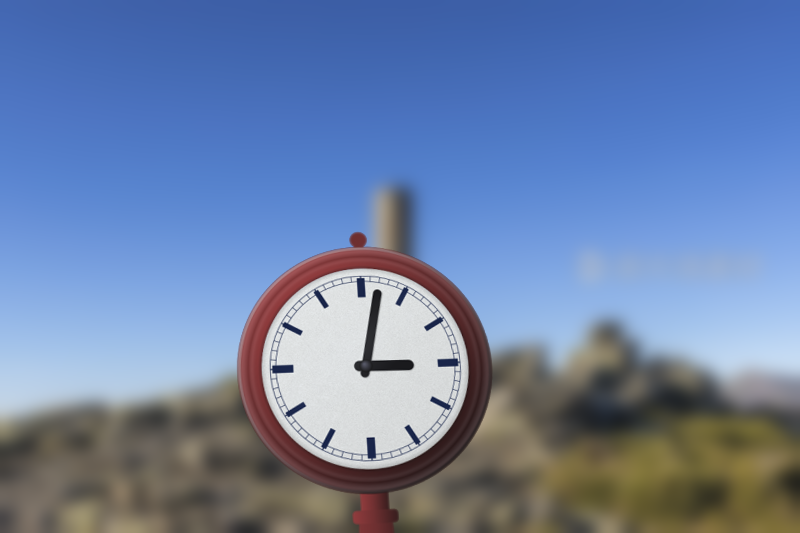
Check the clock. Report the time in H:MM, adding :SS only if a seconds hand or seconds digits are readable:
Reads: 3:02
